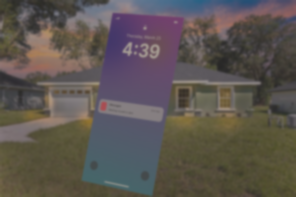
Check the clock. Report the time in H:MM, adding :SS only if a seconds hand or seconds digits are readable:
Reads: 4:39
